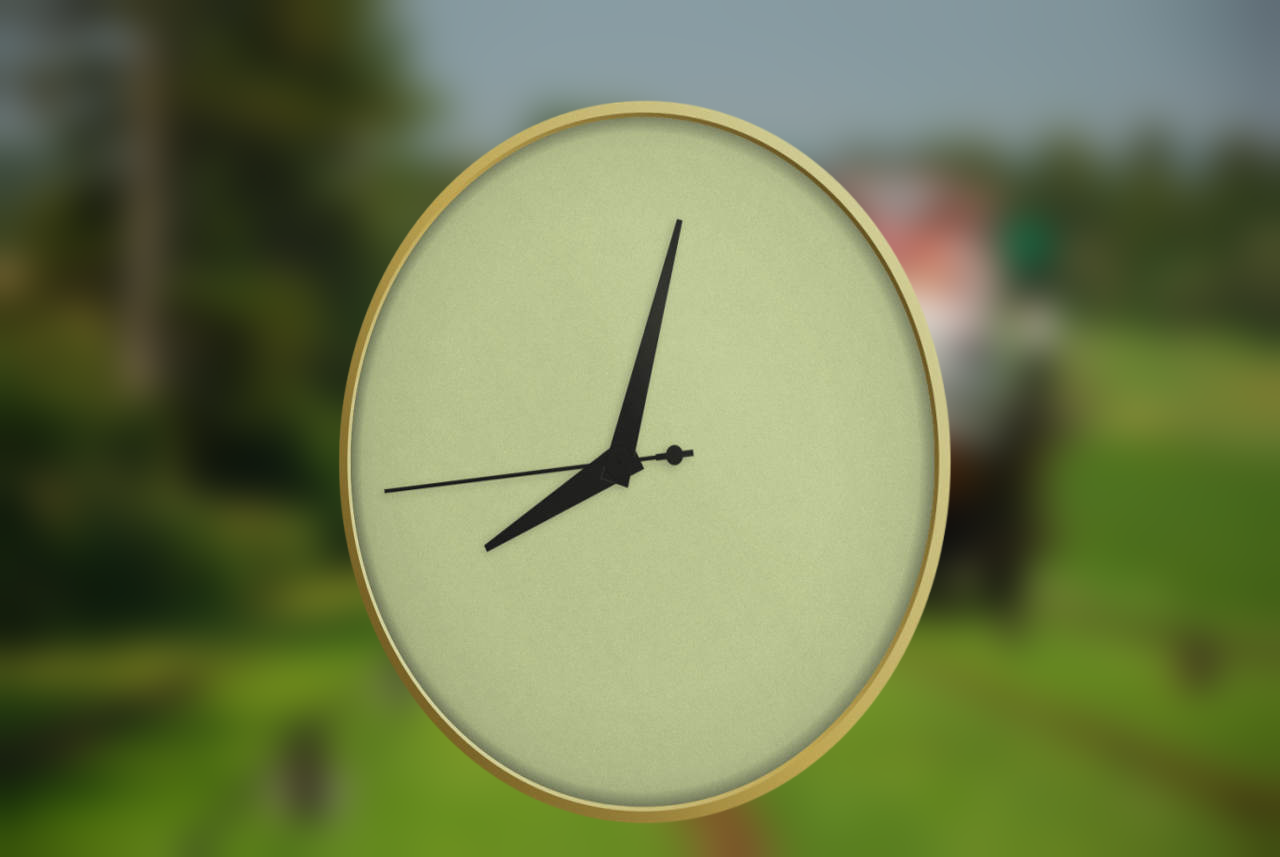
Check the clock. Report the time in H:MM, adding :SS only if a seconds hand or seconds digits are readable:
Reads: 8:02:44
